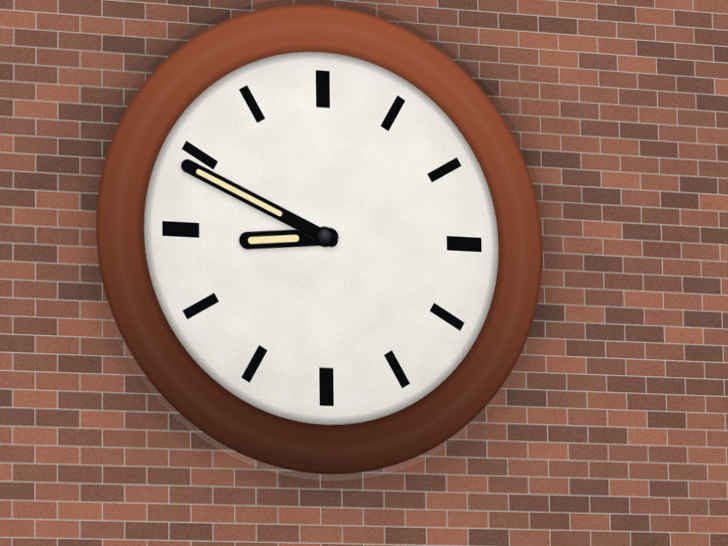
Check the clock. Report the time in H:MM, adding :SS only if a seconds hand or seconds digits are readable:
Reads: 8:49
